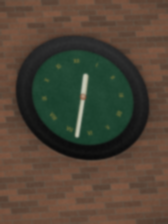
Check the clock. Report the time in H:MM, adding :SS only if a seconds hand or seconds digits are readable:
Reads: 12:33
